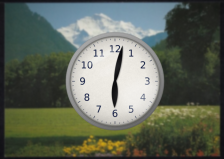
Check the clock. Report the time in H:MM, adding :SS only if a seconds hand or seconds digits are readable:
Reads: 6:02
